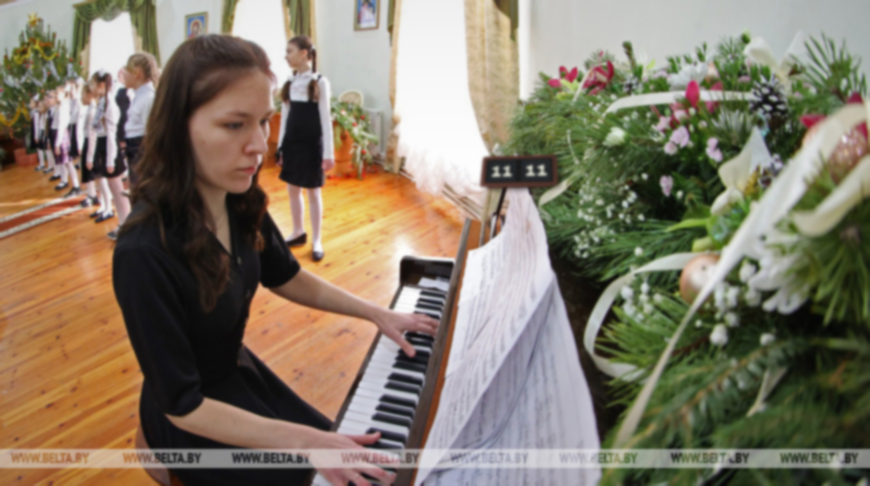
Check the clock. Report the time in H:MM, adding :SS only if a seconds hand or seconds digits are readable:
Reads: 11:11
